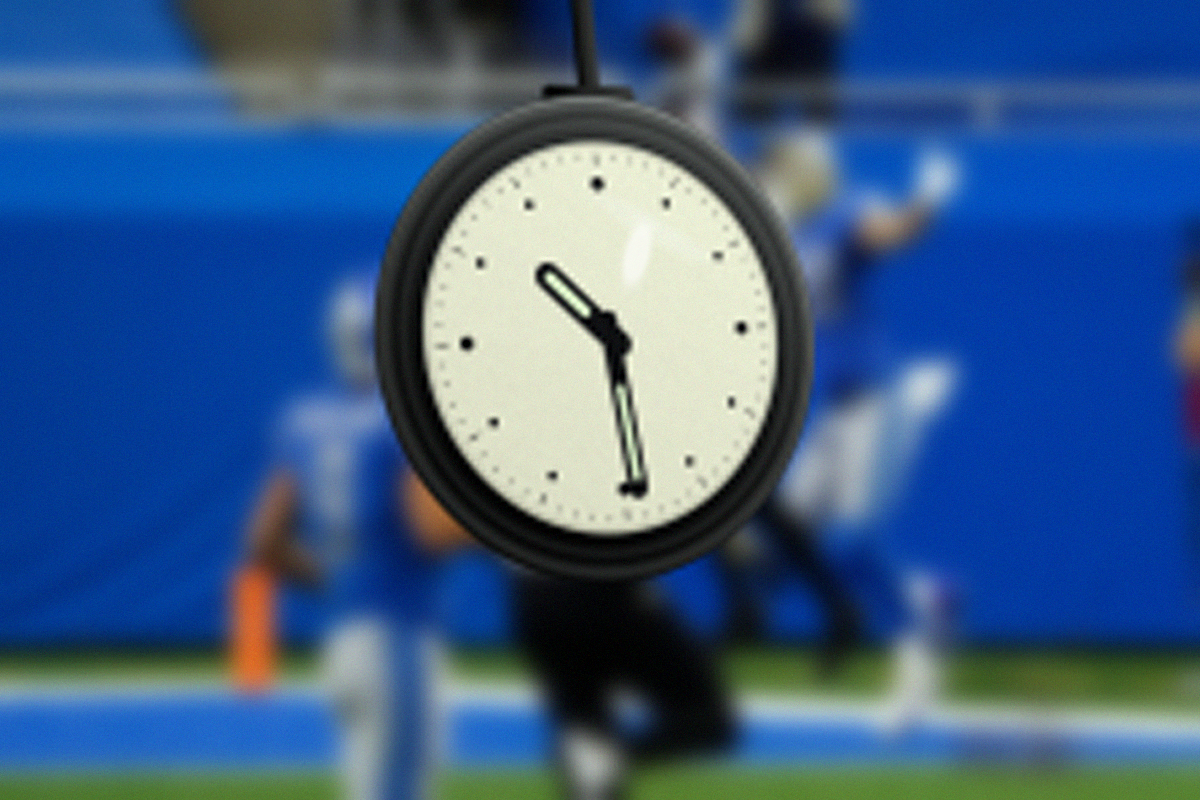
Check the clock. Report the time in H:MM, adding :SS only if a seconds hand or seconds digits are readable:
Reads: 10:29
